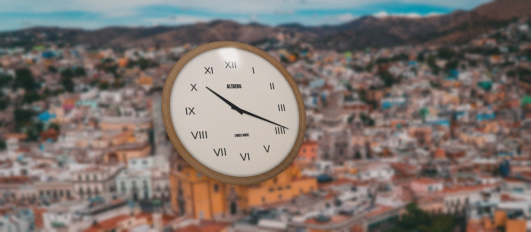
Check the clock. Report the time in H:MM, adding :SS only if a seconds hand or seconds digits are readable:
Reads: 10:19
